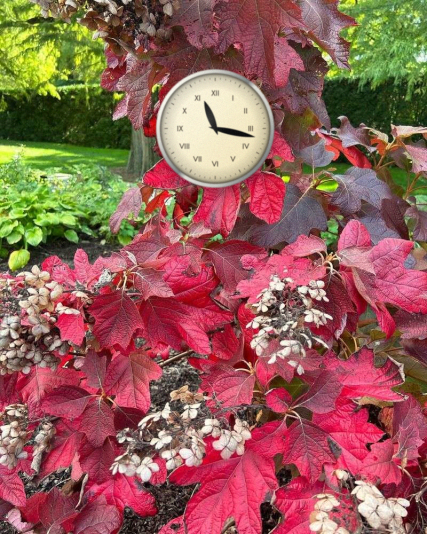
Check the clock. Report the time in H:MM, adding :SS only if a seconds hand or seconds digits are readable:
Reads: 11:17
